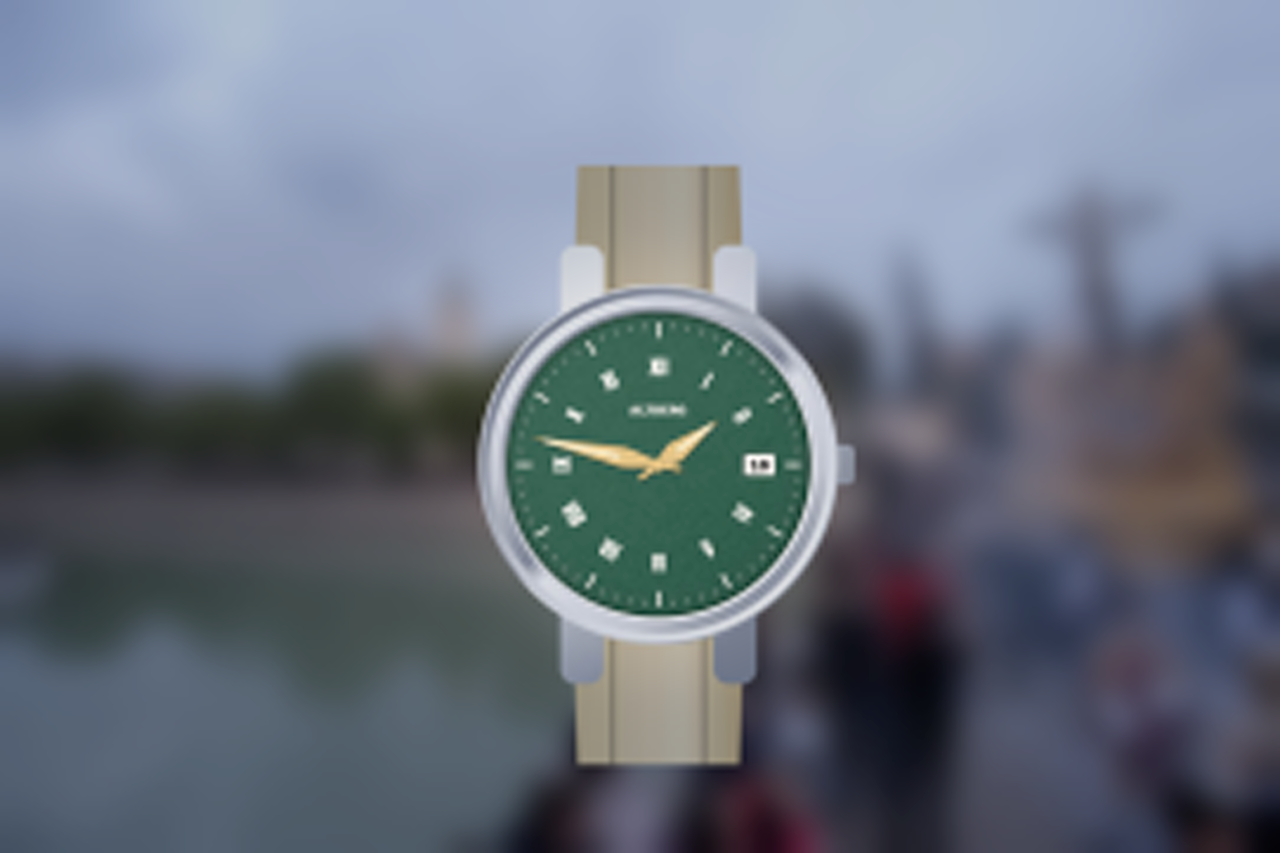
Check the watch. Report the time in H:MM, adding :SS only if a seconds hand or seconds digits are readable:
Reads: 1:47
